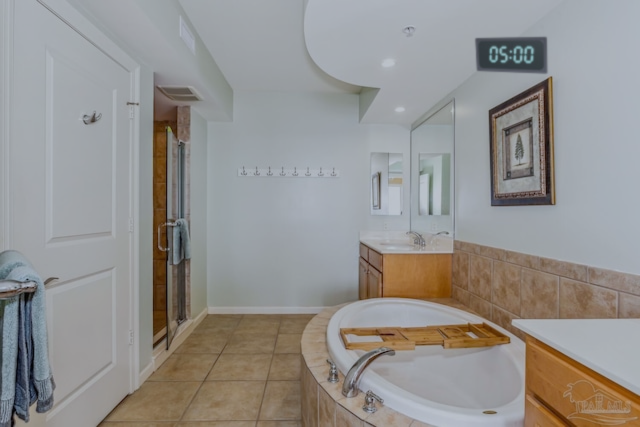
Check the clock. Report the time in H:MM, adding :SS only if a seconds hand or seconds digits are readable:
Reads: 5:00
